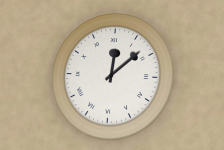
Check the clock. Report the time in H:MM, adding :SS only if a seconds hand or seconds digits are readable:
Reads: 12:08
